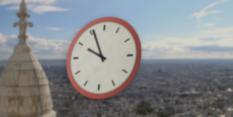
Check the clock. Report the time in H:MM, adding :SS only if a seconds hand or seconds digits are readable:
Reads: 9:56
